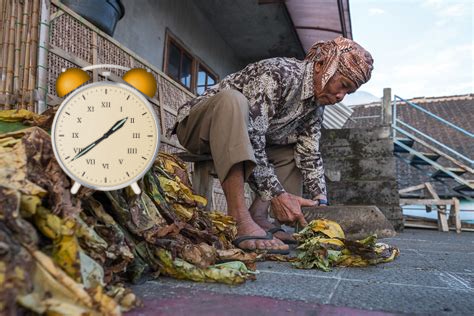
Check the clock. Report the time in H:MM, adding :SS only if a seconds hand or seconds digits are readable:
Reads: 1:39
